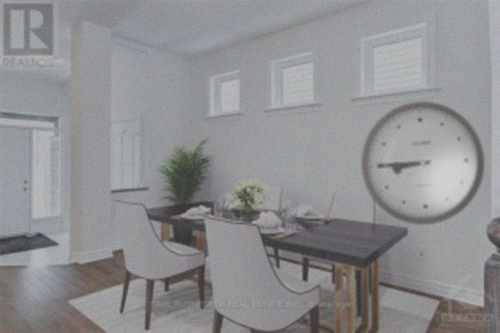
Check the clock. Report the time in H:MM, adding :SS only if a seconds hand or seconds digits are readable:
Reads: 8:45
